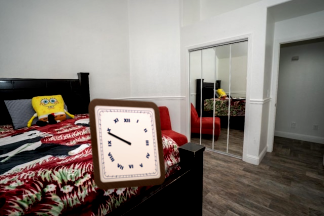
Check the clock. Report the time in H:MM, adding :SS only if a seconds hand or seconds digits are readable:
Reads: 9:49
